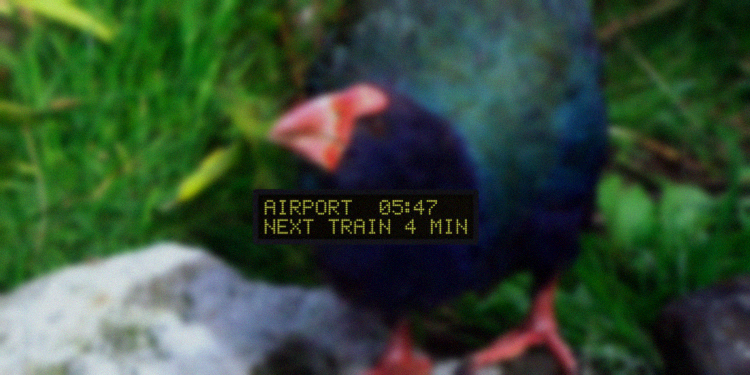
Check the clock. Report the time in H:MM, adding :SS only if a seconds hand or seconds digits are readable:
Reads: 5:47
